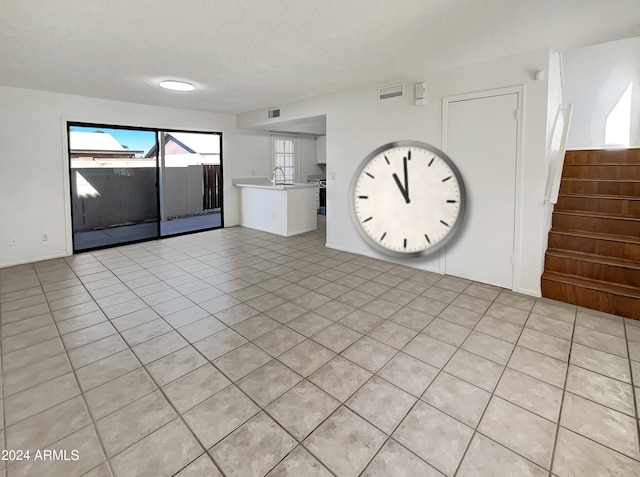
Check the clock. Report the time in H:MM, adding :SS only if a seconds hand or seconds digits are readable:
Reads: 10:59
